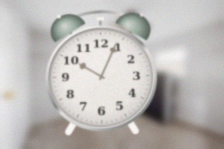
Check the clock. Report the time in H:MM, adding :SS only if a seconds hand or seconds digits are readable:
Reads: 10:04
